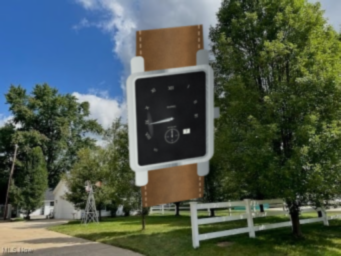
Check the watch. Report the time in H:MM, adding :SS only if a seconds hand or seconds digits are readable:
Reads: 8:44
